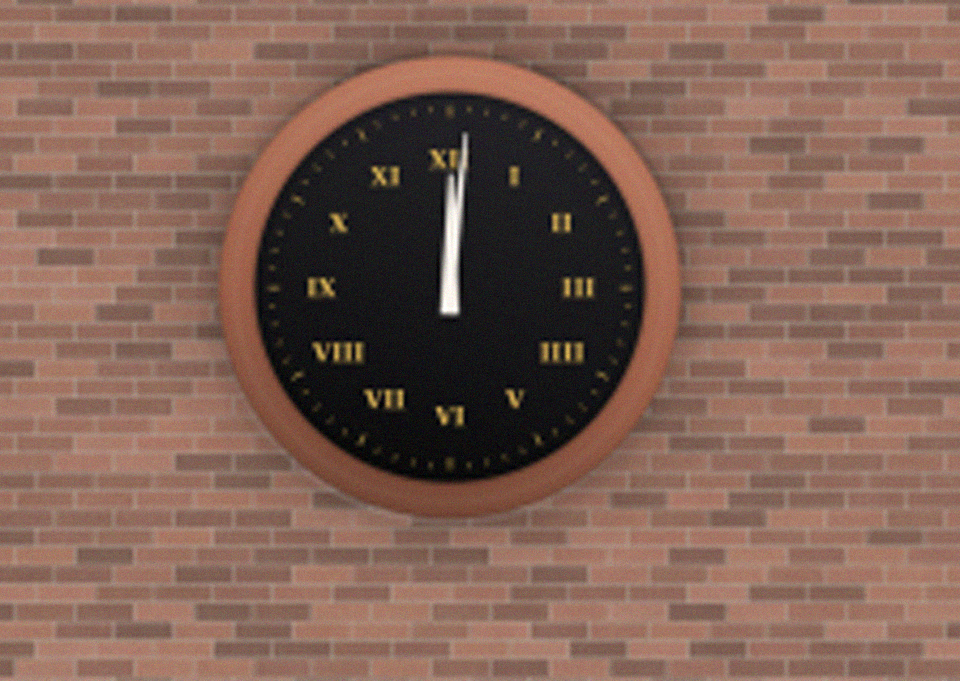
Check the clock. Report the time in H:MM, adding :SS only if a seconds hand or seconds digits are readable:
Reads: 12:01
